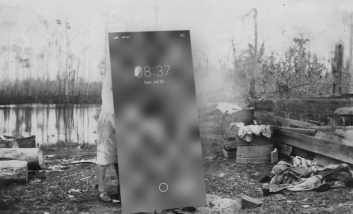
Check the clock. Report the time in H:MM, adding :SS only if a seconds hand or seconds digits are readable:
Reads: 8:37
